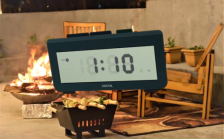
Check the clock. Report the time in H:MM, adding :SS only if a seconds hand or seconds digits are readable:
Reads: 1:10
